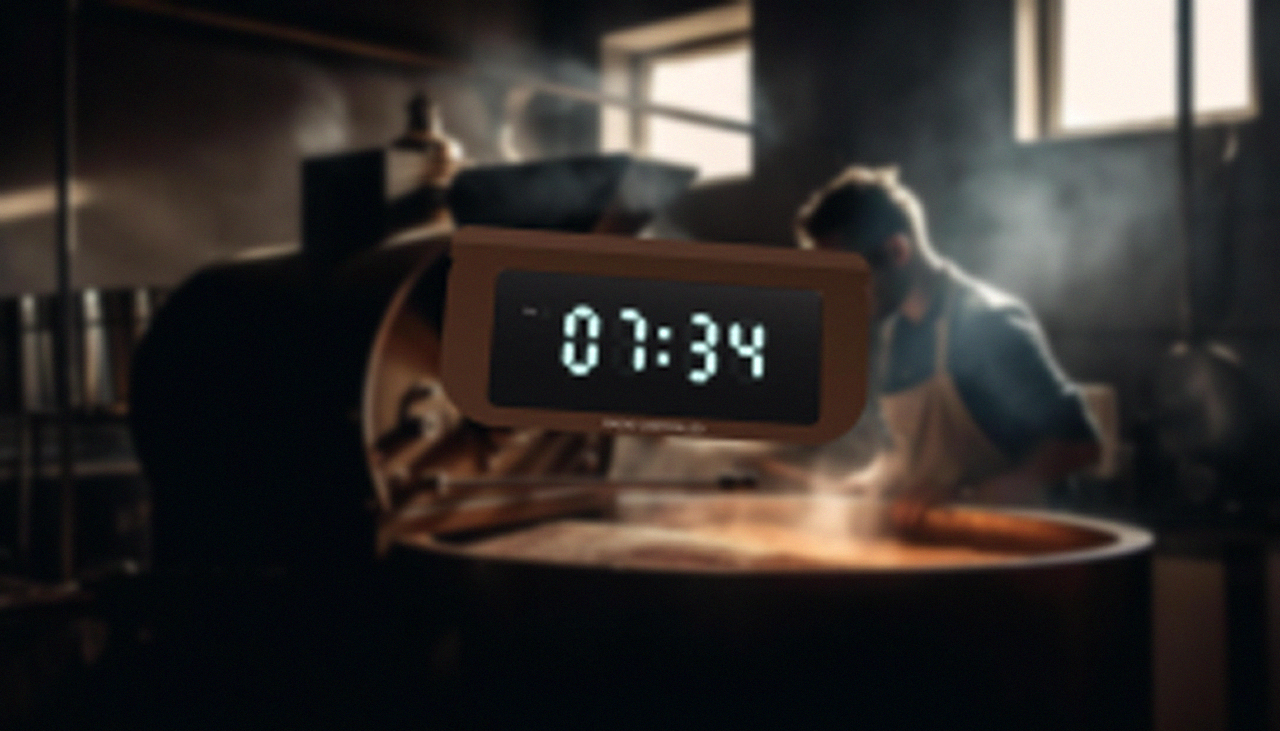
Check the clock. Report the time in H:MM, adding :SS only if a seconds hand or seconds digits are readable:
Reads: 7:34
